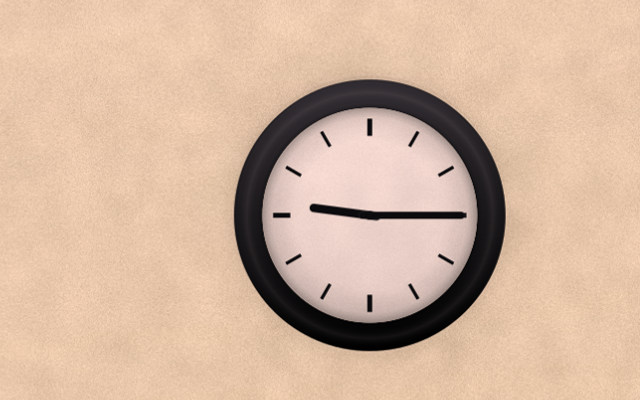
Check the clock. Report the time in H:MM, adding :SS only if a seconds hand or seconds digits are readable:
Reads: 9:15
